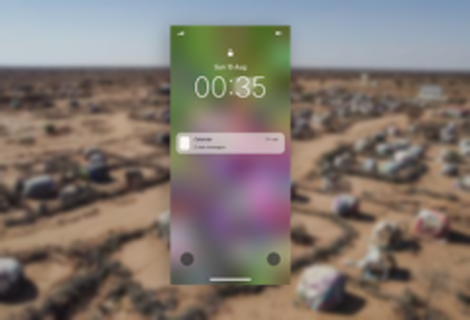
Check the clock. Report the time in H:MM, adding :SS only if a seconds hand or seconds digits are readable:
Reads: 0:35
